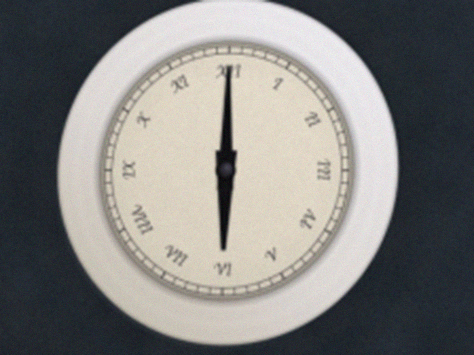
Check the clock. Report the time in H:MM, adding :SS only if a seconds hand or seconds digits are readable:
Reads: 6:00
